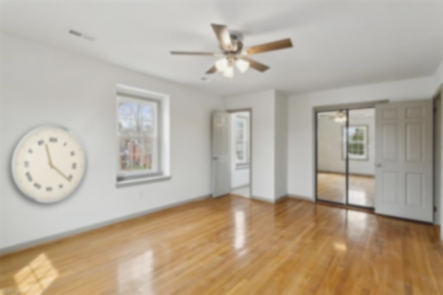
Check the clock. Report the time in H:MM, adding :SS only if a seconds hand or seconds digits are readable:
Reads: 11:21
